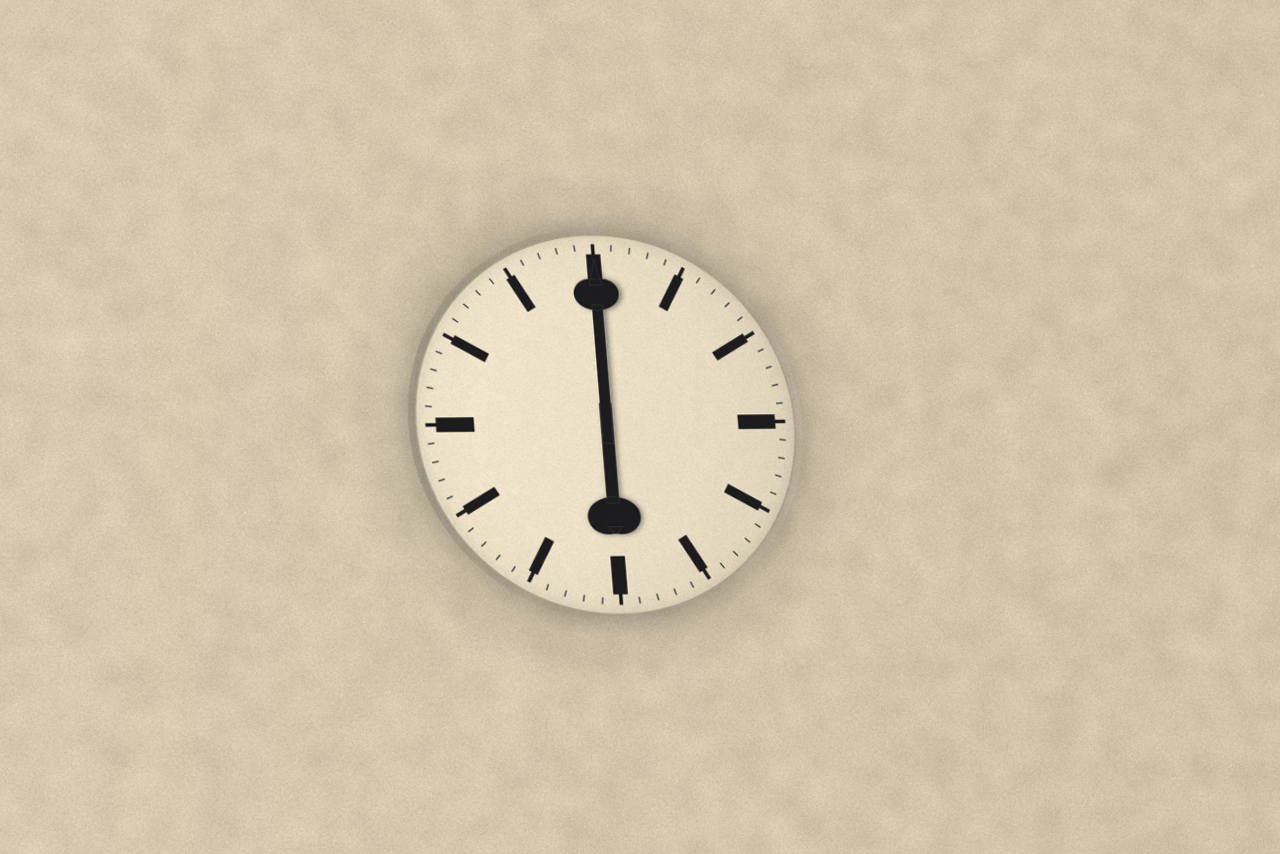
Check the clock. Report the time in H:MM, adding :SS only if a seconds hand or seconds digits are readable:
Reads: 6:00
